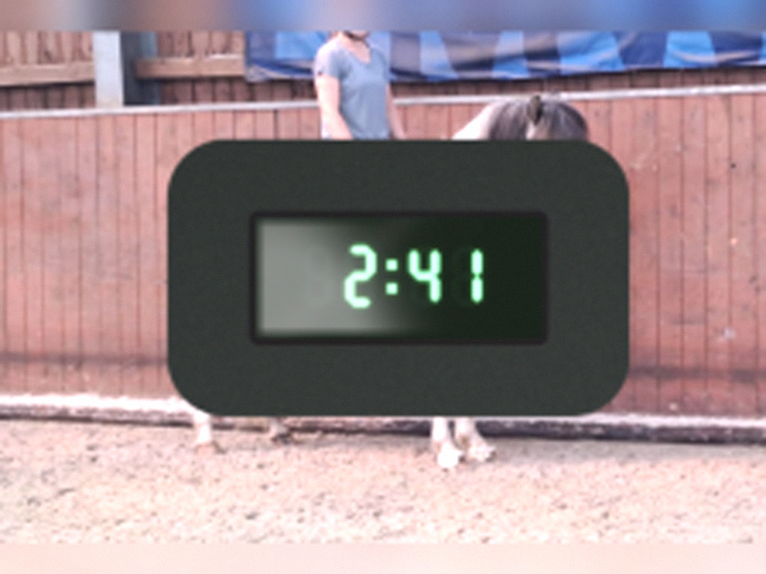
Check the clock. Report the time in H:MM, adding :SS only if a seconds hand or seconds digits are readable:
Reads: 2:41
